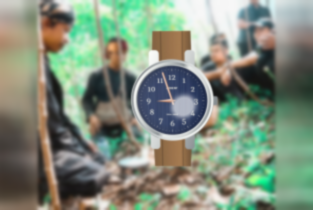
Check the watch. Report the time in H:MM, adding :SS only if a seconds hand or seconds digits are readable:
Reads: 8:57
